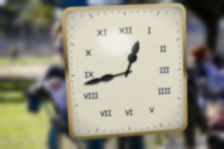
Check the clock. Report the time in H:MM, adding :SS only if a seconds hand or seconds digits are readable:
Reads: 12:43
